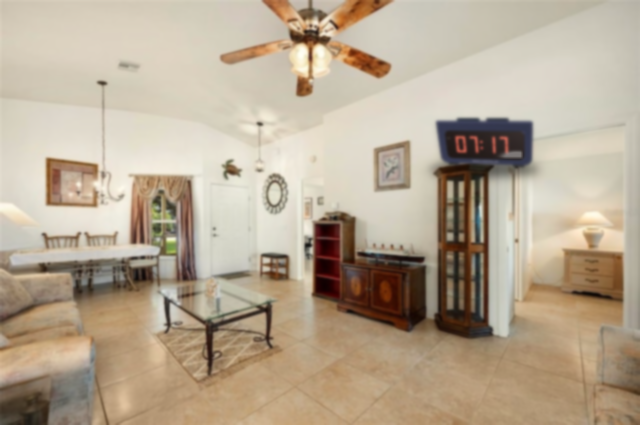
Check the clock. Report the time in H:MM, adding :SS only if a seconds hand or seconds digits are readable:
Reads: 7:17
